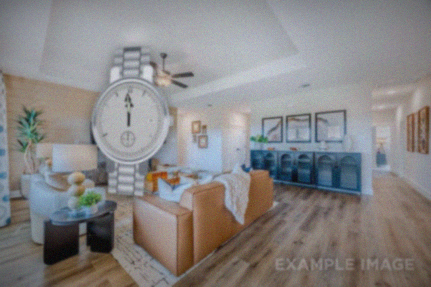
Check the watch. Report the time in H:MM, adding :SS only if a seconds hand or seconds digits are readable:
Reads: 11:59
